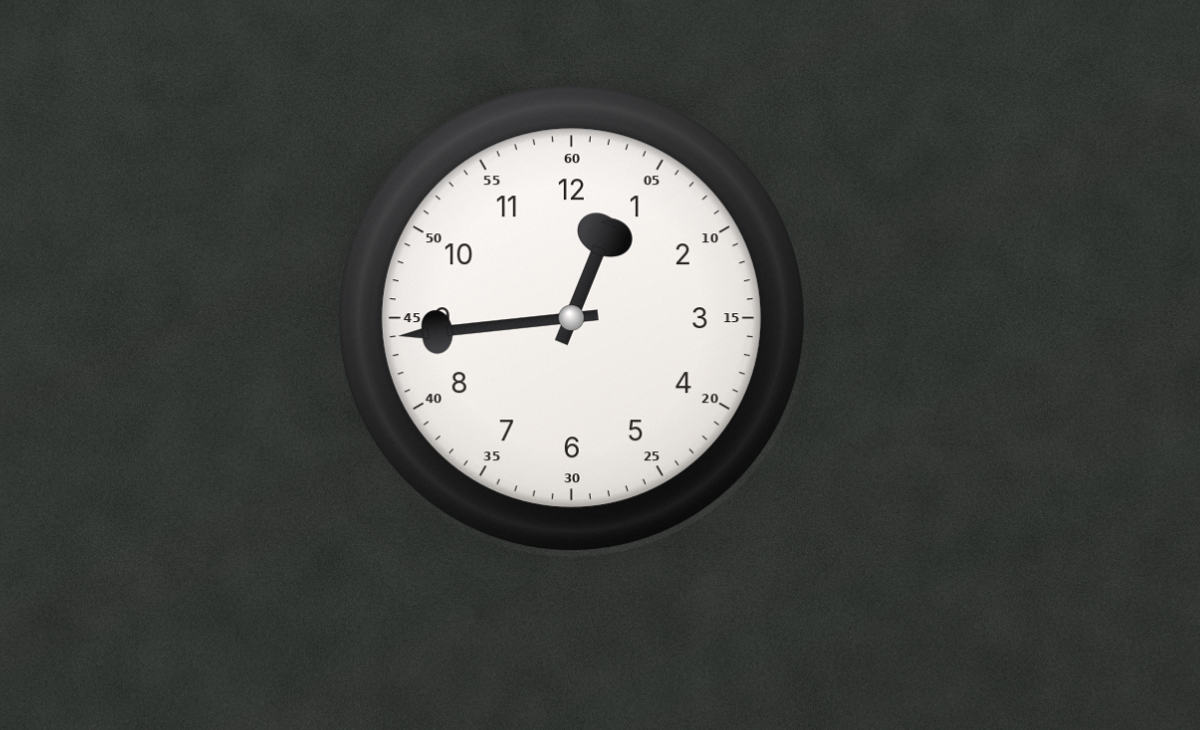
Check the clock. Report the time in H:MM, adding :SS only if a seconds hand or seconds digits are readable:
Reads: 12:44
